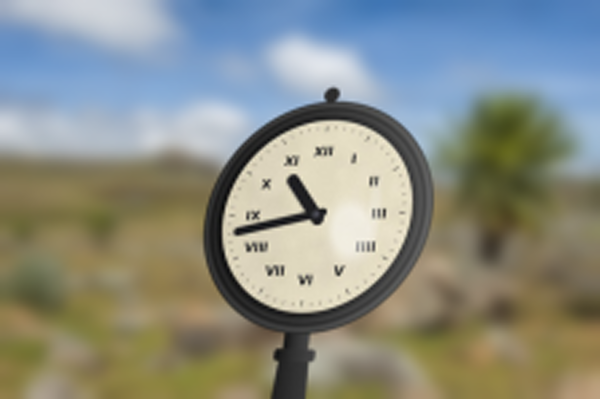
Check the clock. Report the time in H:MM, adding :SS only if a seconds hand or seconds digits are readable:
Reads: 10:43
